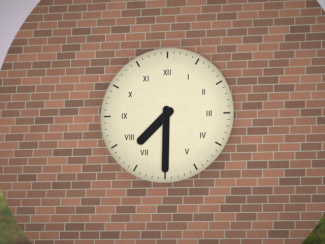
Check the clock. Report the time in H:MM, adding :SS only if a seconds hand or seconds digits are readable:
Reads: 7:30
